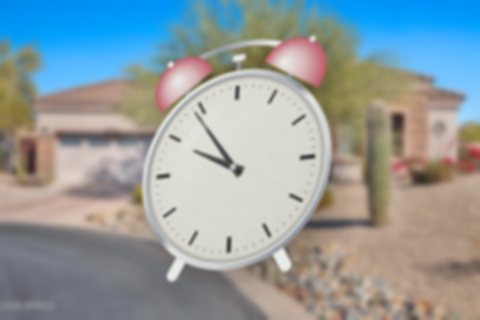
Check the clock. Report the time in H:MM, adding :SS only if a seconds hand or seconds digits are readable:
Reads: 9:54
